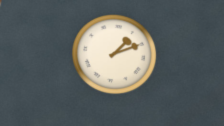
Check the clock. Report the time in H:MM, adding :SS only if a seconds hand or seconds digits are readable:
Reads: 1:10
